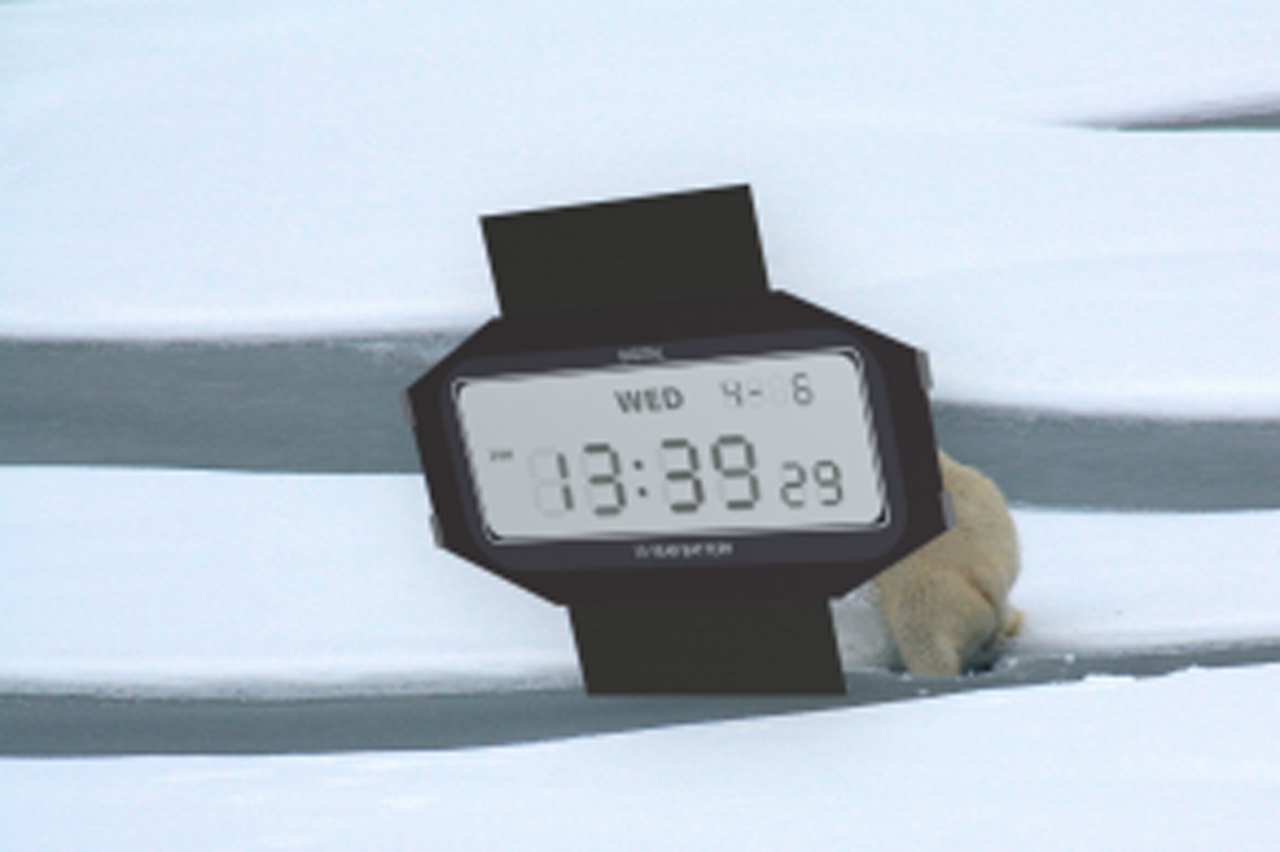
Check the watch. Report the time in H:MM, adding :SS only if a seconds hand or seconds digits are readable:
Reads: 13:39:29
